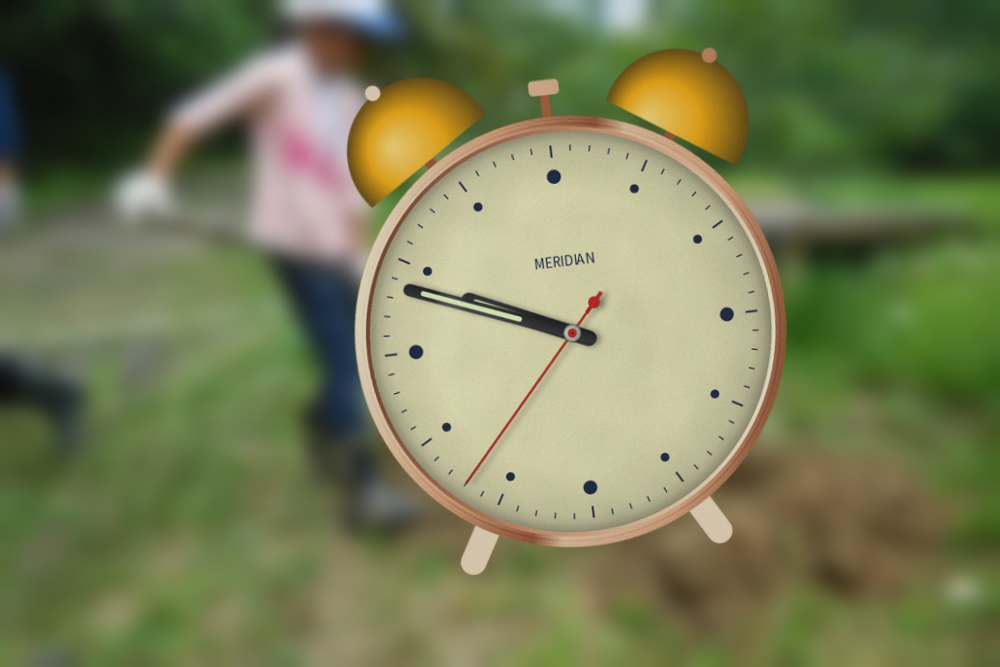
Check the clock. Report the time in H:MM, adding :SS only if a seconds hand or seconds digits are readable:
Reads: 9:48:37
